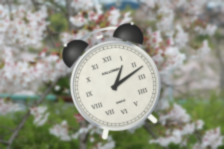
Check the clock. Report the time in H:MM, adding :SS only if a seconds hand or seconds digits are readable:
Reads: 1:12
